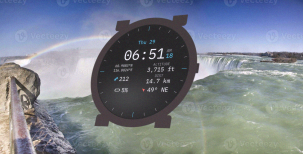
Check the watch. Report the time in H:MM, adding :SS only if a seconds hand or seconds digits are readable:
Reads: 6:51
